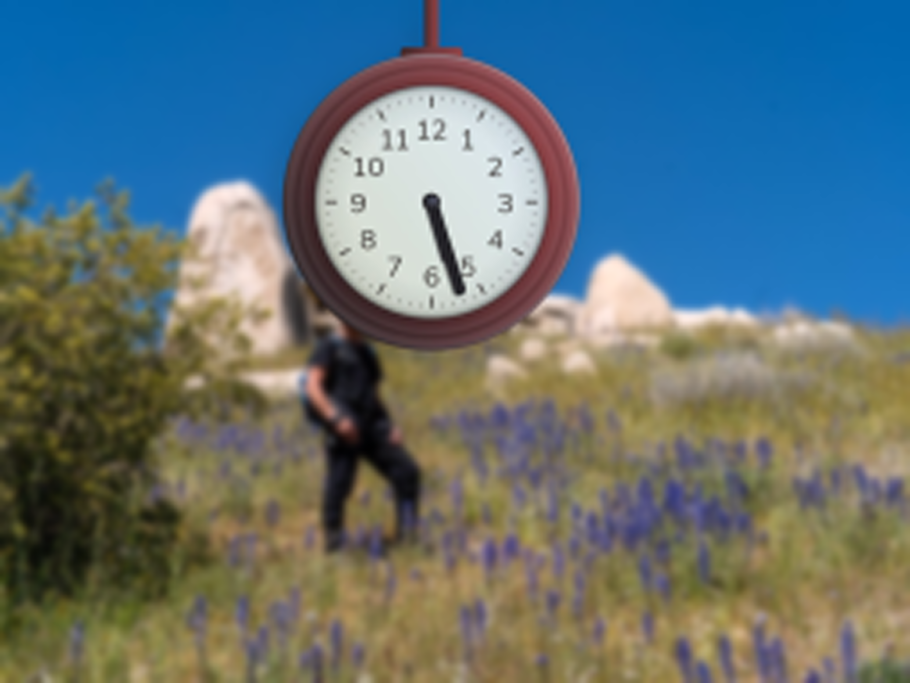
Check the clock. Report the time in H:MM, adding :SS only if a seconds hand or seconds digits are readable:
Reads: 5:27
